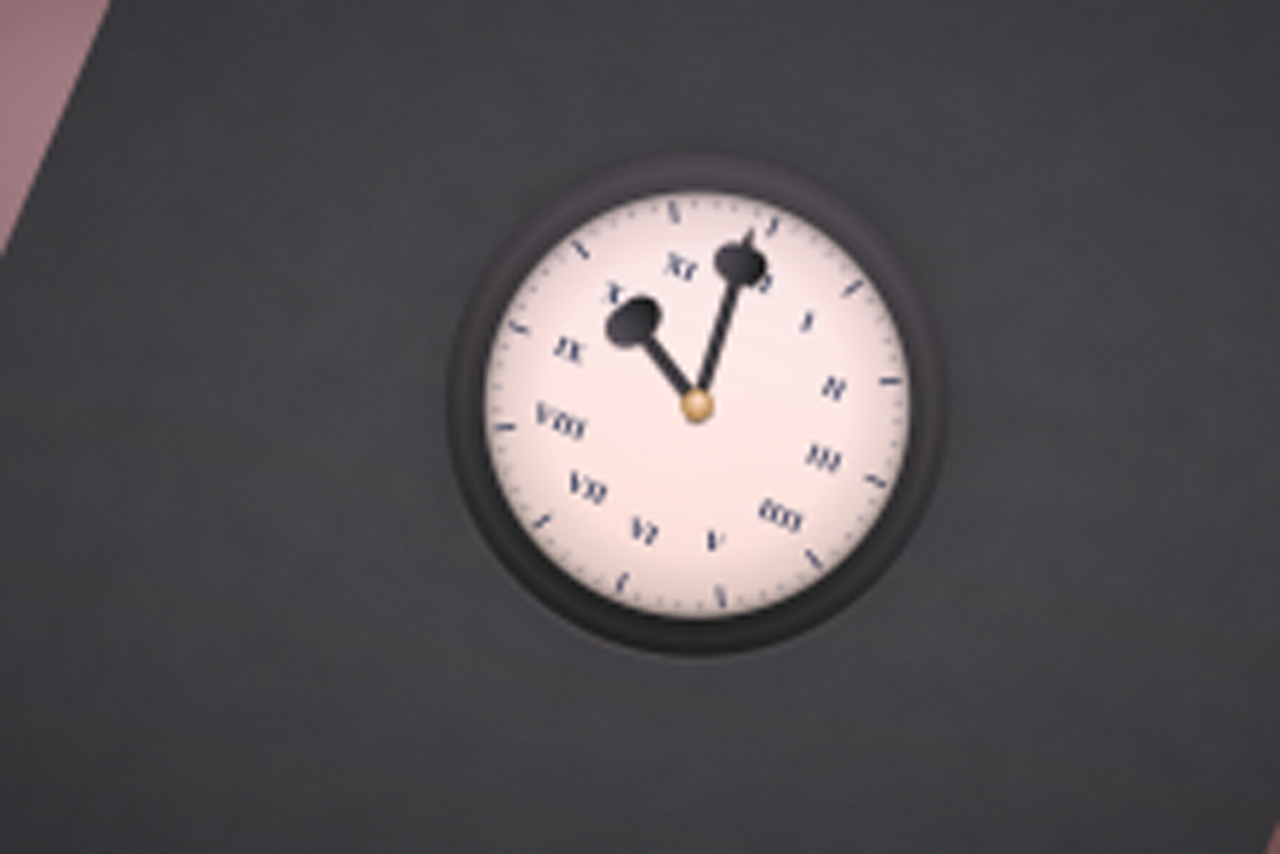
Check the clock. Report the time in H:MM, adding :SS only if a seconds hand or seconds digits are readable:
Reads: 9:59
